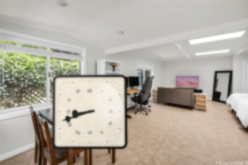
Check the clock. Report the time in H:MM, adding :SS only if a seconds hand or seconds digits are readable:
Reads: 8:42
